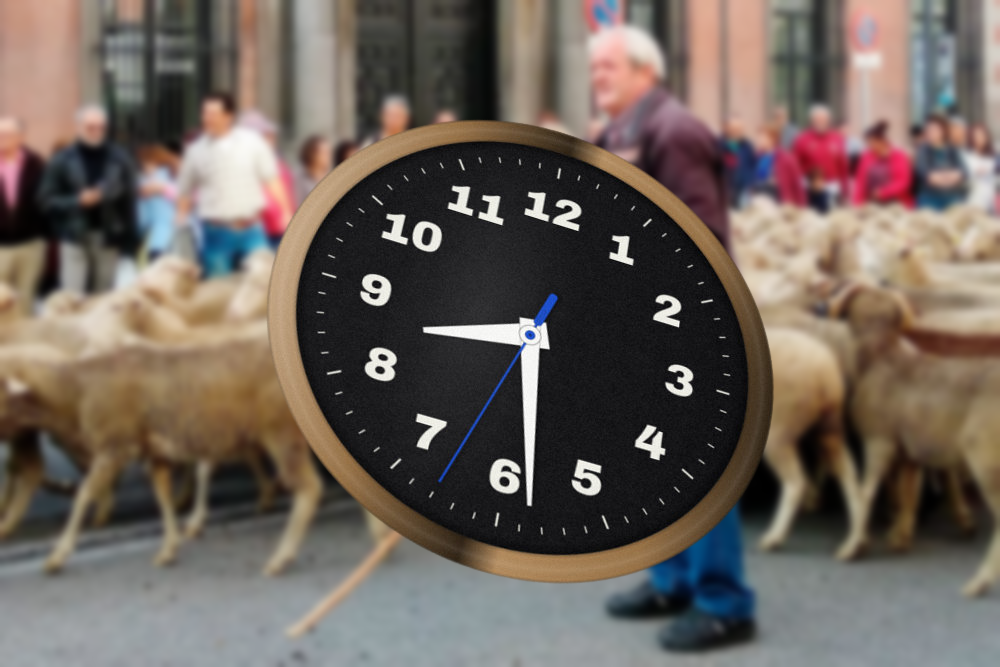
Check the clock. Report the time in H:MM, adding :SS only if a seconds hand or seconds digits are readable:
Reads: 8:28:33
